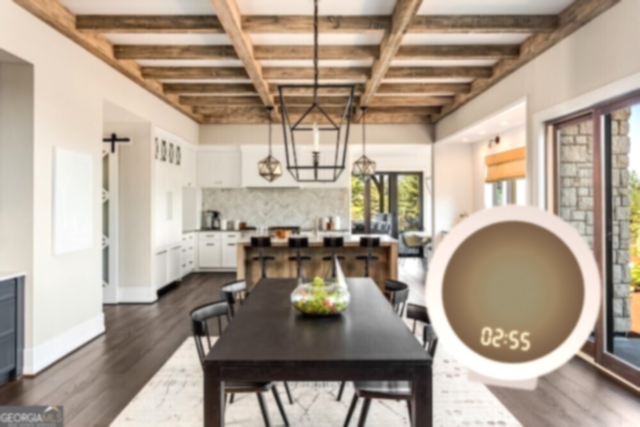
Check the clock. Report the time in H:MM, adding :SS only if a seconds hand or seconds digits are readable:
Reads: 2:55
